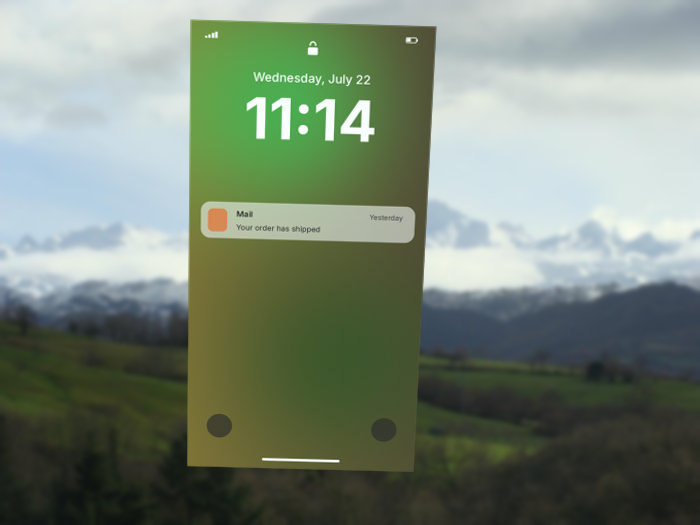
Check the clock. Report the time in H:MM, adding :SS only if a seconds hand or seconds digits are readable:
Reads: 11:14
